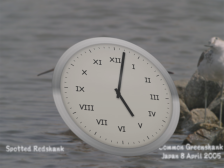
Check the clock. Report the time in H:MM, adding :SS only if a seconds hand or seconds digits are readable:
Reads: 5:02
